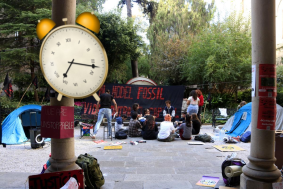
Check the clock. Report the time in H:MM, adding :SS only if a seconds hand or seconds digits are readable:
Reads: 7:17
